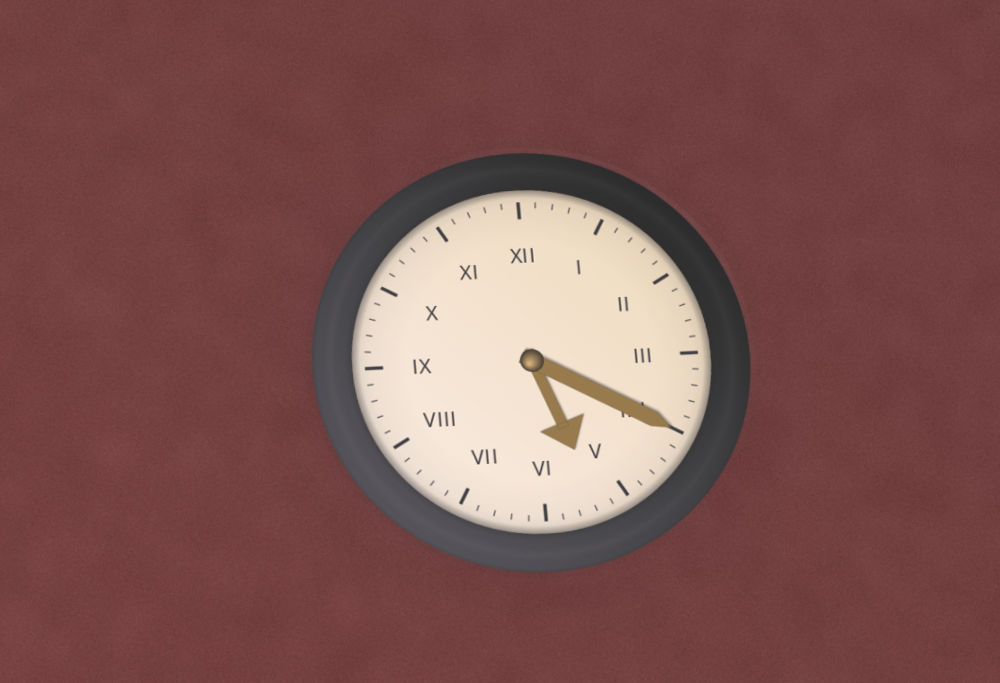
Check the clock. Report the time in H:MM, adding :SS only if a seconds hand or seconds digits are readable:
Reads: 5:20
